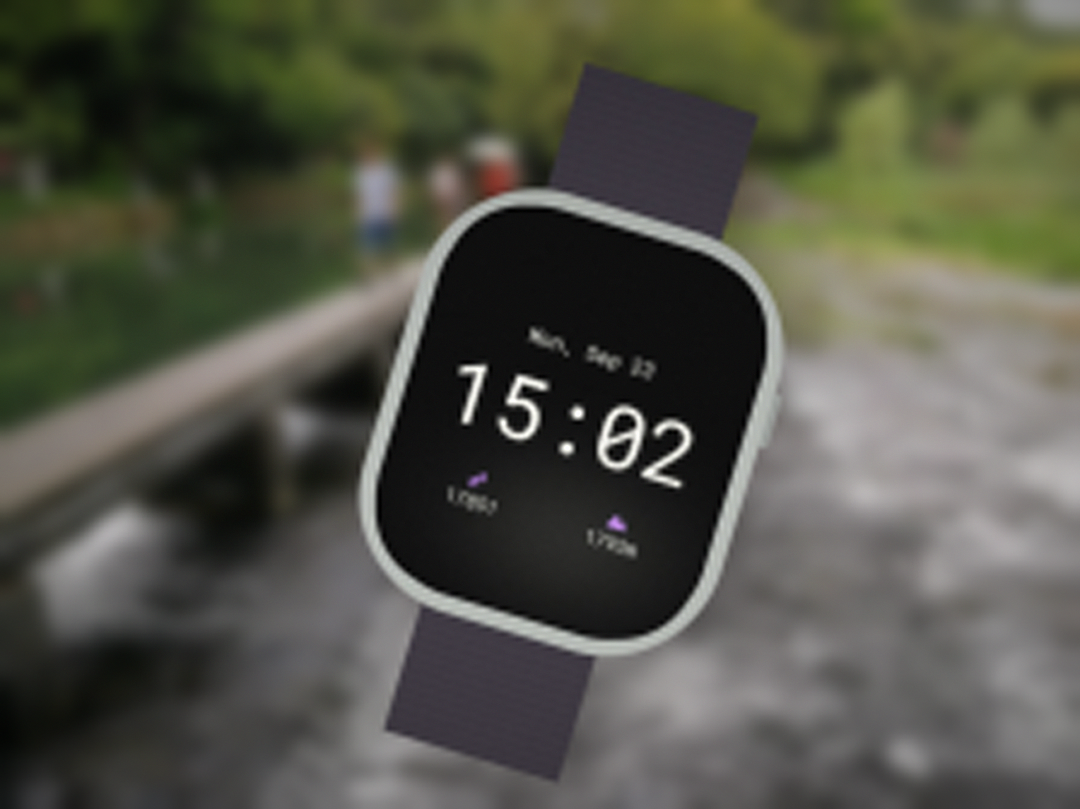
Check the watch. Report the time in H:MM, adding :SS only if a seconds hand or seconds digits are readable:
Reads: 15:02
